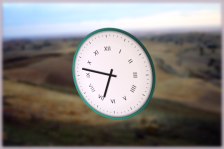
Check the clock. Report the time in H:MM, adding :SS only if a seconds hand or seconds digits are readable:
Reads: 6:47
